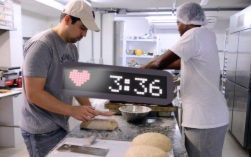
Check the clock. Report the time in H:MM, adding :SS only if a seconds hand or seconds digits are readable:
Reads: 3:36
